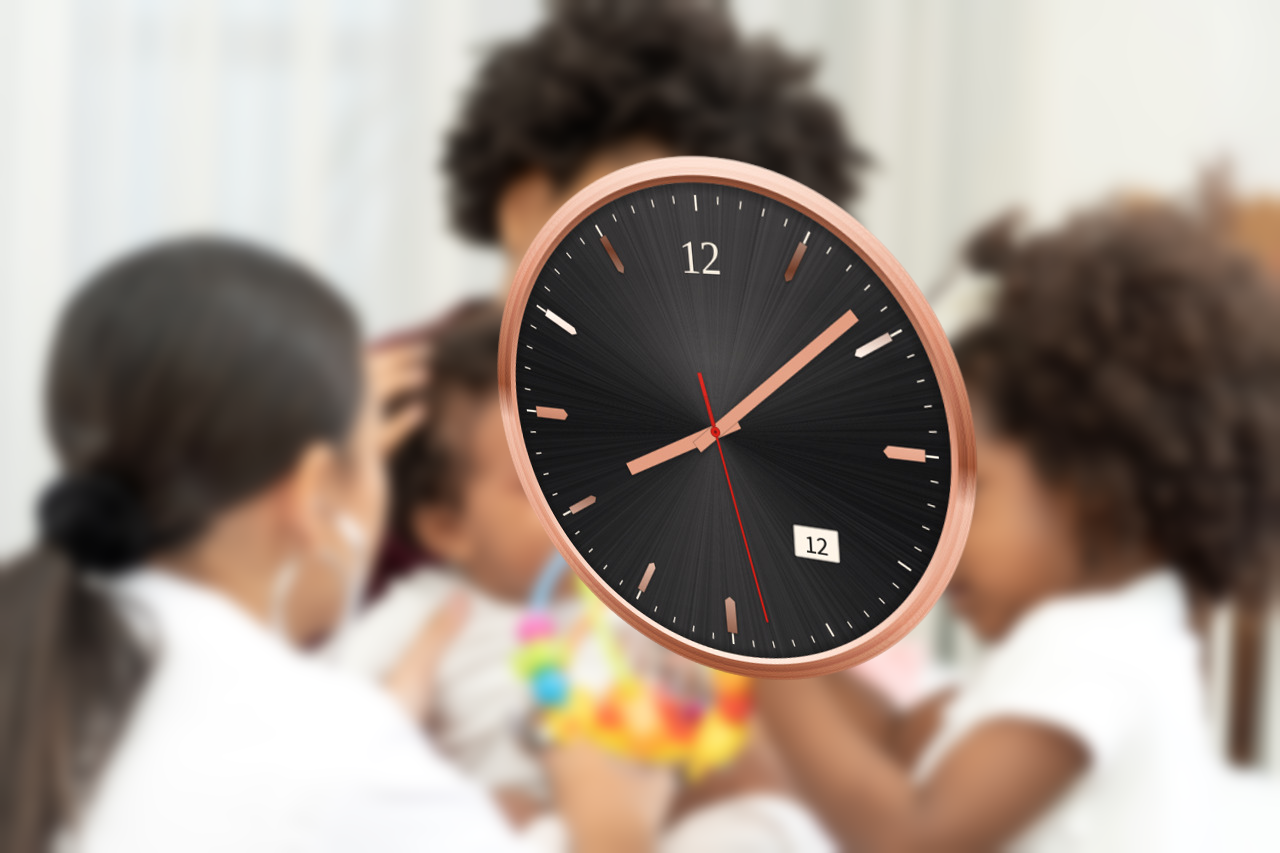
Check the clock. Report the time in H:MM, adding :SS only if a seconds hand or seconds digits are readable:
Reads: 8:08:28
